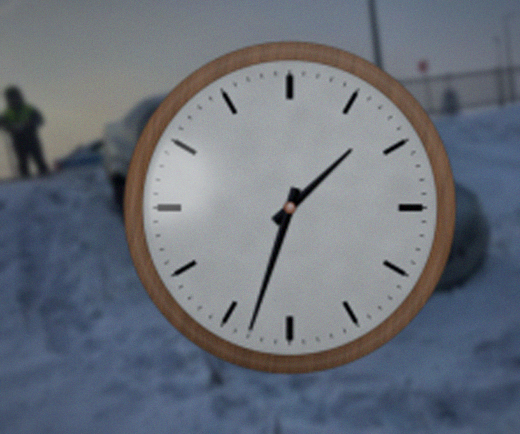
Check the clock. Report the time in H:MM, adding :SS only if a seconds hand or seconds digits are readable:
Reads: 1:33
